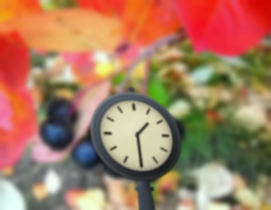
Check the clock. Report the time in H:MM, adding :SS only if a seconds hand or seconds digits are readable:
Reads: 1:30
